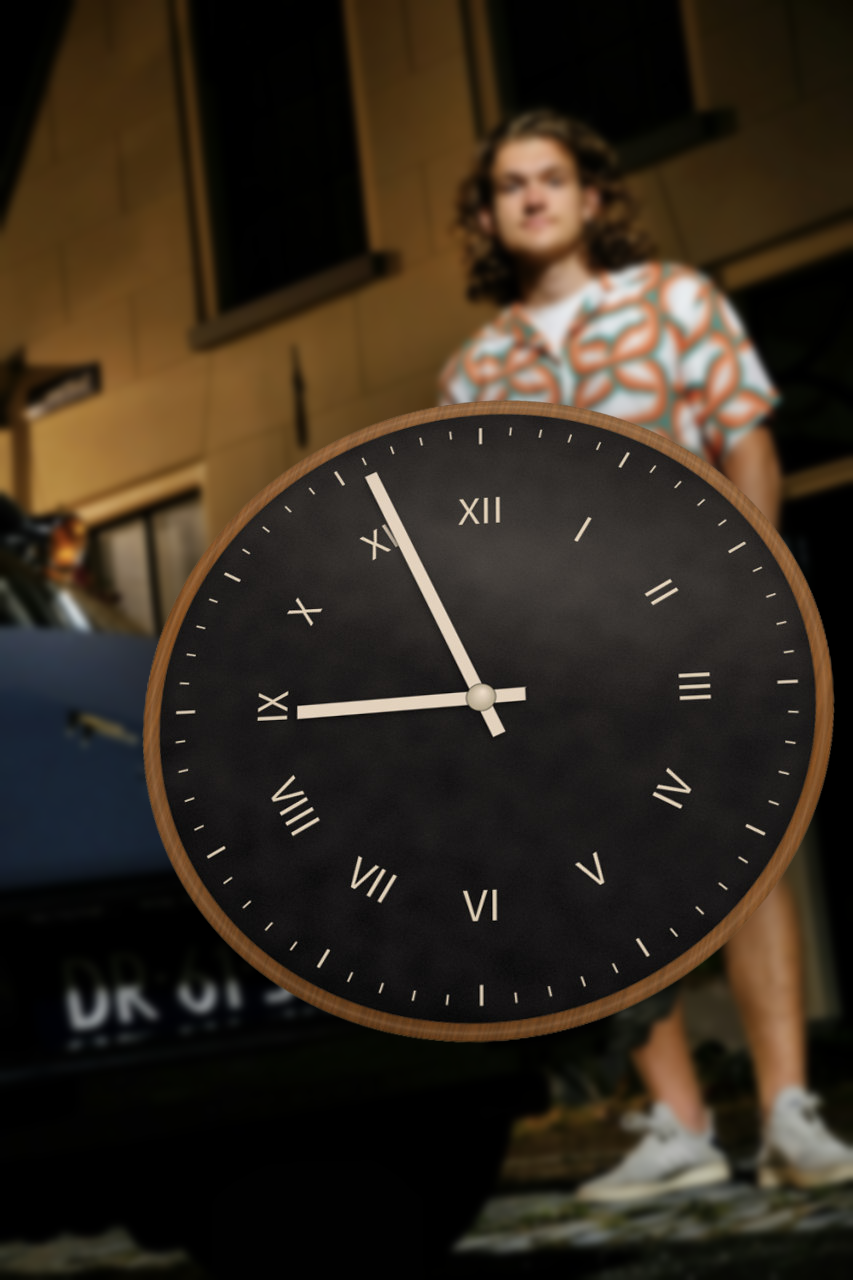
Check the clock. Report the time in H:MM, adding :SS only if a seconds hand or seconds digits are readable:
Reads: 8:56
